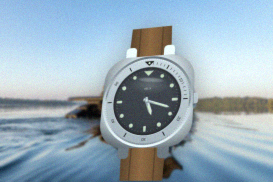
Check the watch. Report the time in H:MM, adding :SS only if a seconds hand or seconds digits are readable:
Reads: 5:18
